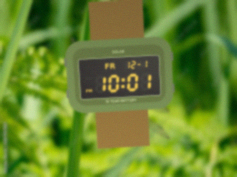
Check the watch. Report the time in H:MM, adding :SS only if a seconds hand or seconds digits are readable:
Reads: 10:01
